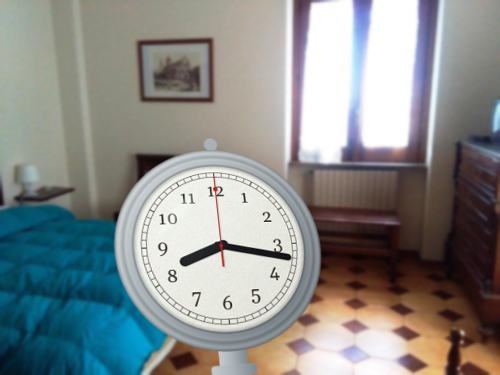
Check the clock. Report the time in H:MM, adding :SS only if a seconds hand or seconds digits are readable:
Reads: 8:17:00
